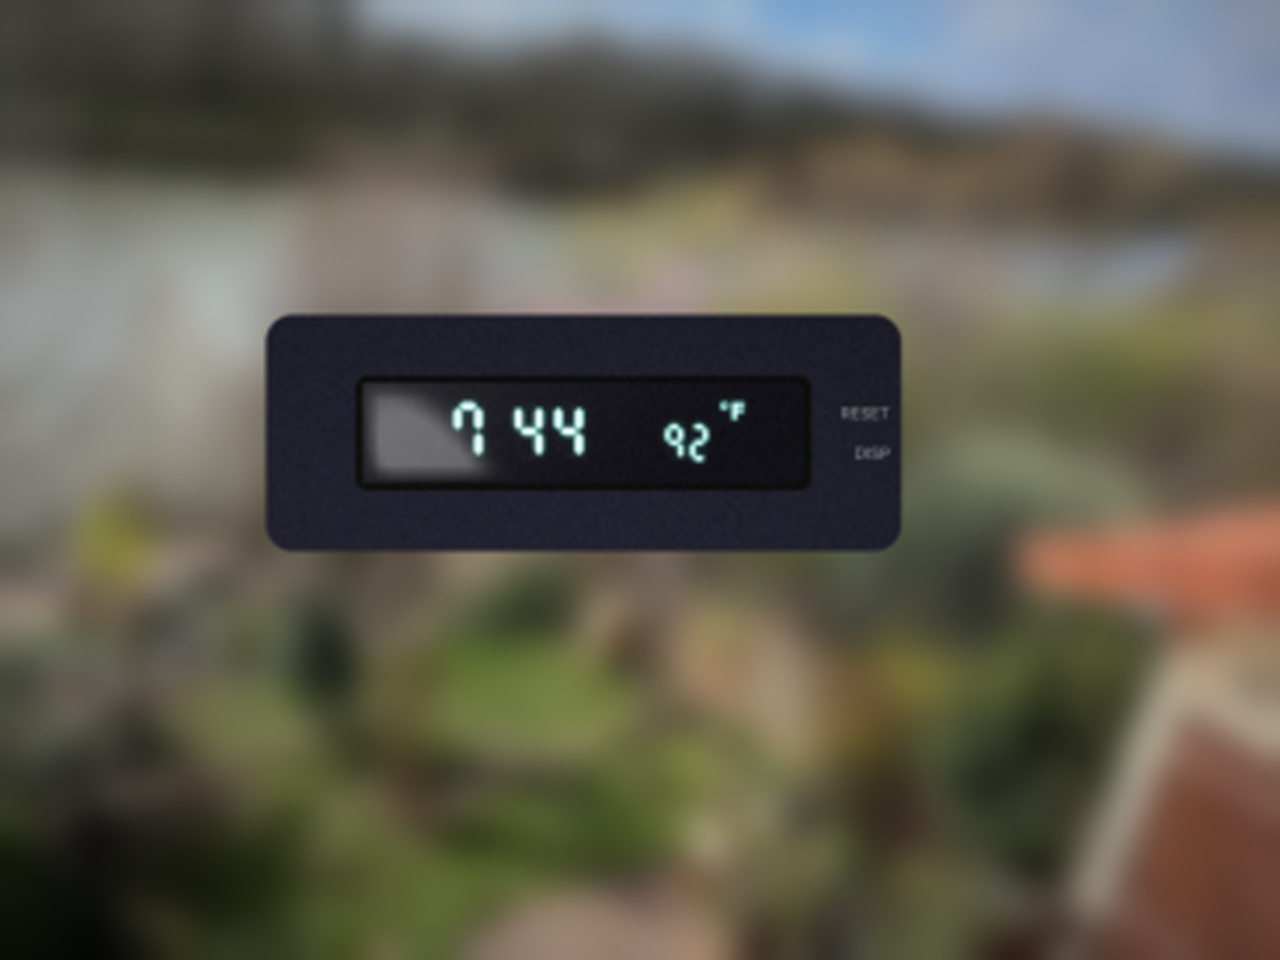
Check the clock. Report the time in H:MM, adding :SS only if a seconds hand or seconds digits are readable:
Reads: 7:44
